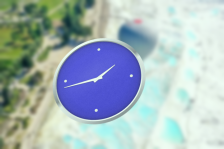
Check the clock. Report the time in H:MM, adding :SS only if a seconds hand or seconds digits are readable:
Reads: 1:43
